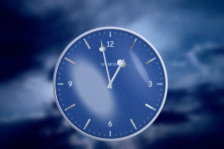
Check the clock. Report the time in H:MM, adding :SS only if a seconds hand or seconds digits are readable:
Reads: 12:58
